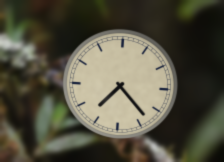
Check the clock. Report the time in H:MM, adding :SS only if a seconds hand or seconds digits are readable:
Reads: 7:23
